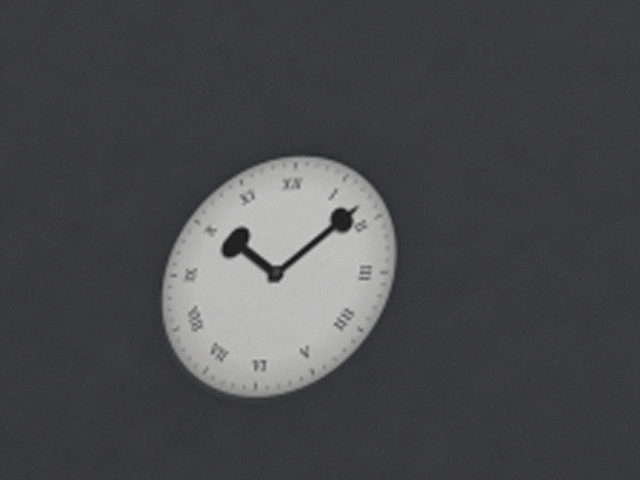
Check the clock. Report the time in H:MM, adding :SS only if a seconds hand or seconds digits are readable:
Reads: 10:08
